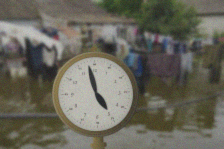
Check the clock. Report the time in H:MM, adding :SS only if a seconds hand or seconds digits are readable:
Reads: 4:58
